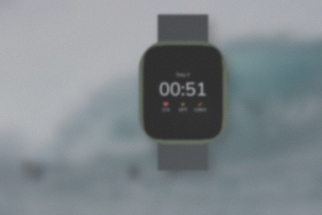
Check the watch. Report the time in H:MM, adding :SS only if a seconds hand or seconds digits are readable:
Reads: 0:51
